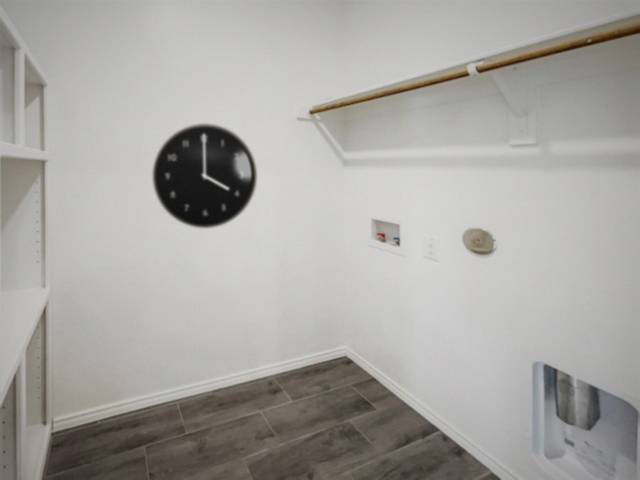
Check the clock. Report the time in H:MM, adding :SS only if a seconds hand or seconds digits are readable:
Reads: 4:00
